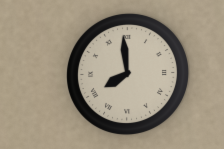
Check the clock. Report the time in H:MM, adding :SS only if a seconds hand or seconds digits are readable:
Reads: 7:59
